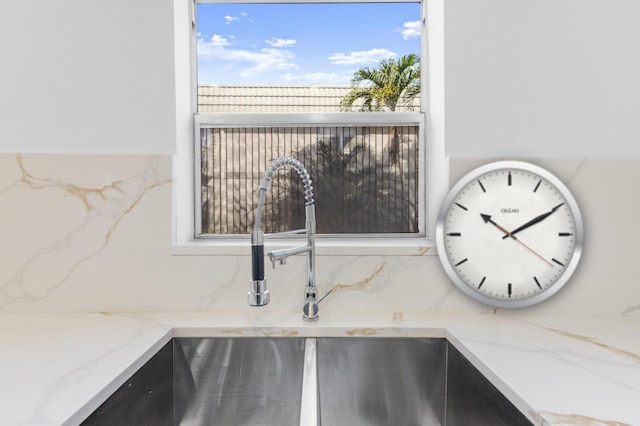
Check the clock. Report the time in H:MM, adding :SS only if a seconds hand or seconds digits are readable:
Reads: 10:10:21
